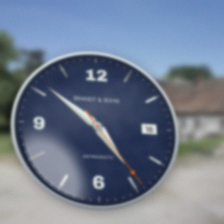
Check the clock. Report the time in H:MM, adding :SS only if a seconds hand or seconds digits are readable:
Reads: 4:51:24
